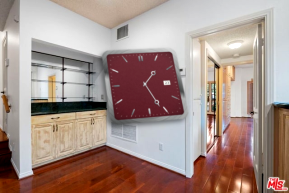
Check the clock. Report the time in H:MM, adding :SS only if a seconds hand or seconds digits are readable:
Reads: 1:26
